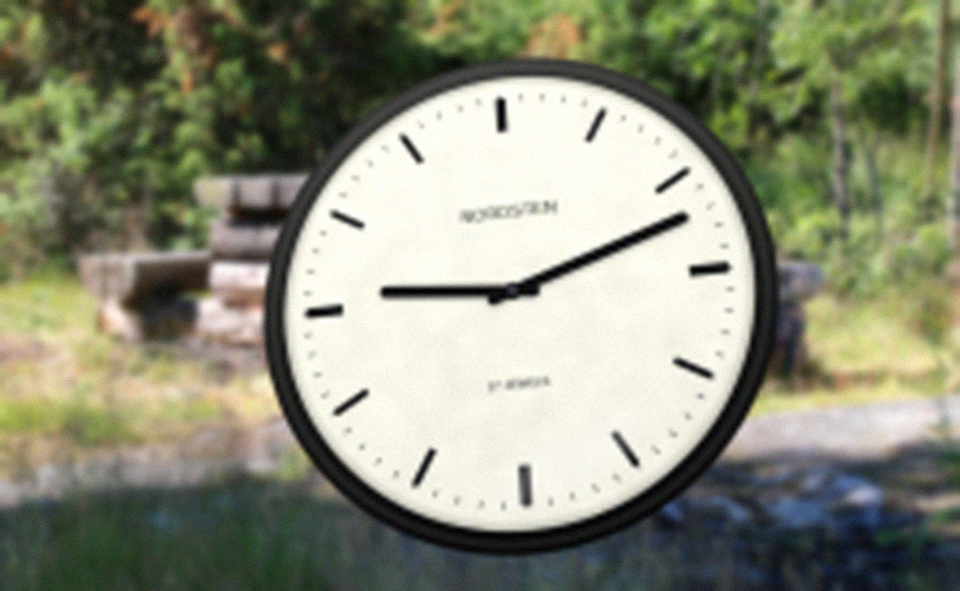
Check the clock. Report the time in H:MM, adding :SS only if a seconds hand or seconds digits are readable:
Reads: 9:12
